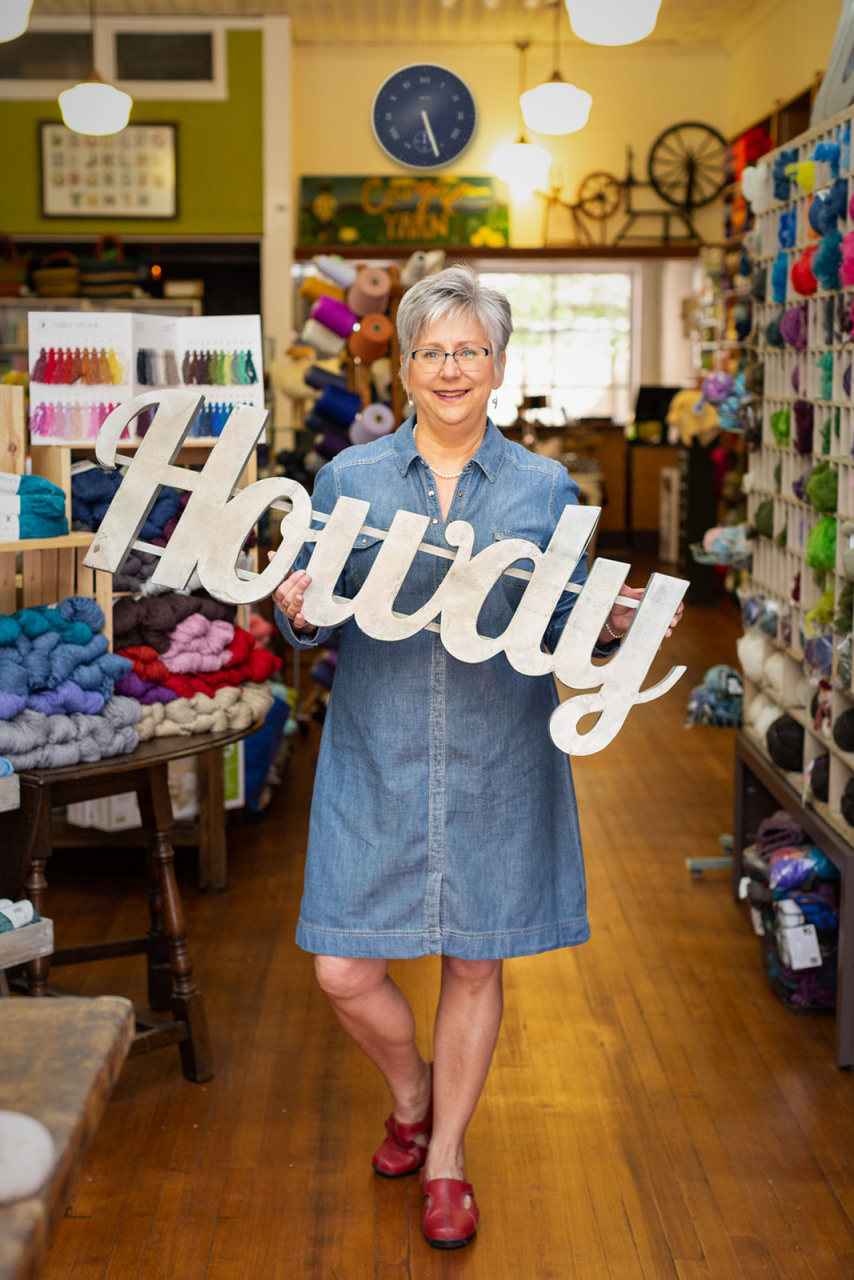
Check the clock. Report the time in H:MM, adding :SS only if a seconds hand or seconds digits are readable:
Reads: 5:27
